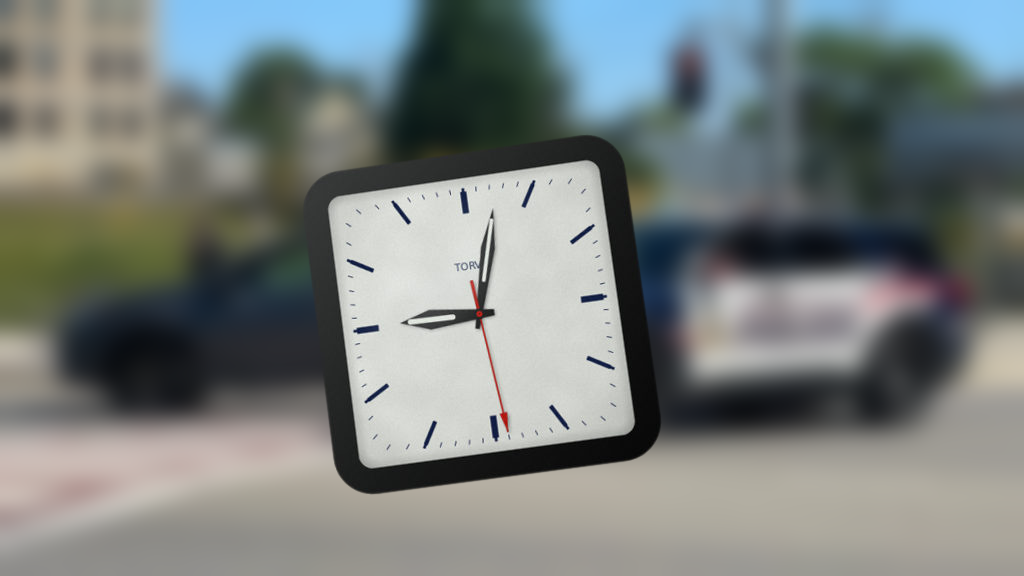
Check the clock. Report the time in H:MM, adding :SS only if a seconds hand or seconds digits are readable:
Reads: 9:02:29
